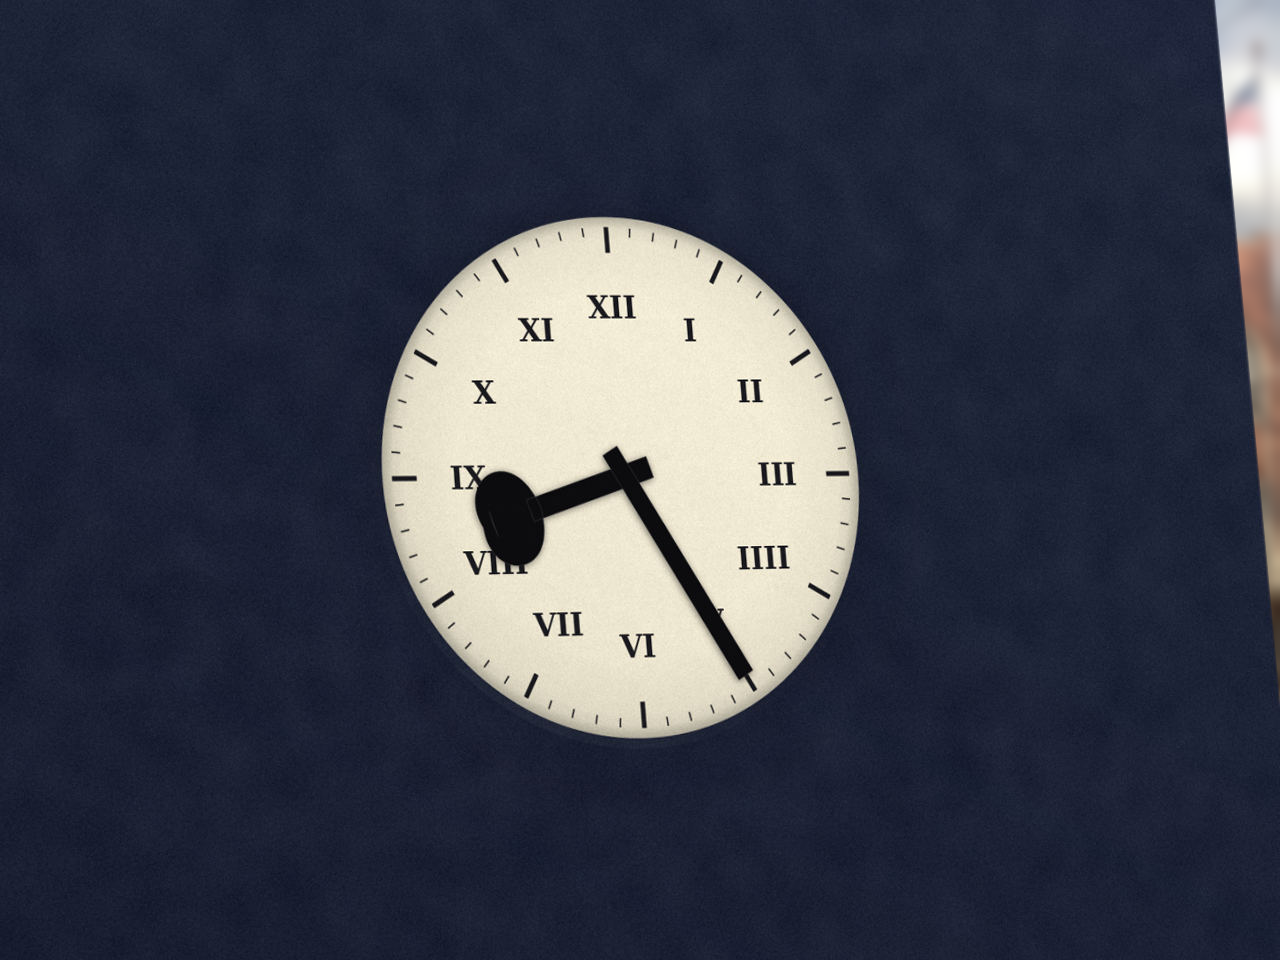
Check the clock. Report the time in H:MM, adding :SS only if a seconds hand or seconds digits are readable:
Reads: 8:25
